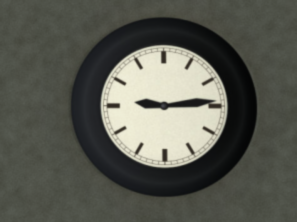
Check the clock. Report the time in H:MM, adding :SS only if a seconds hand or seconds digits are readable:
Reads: 9:14
